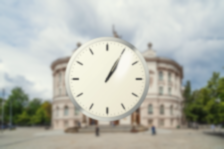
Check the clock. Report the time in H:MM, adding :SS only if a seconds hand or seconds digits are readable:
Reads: 1:05
